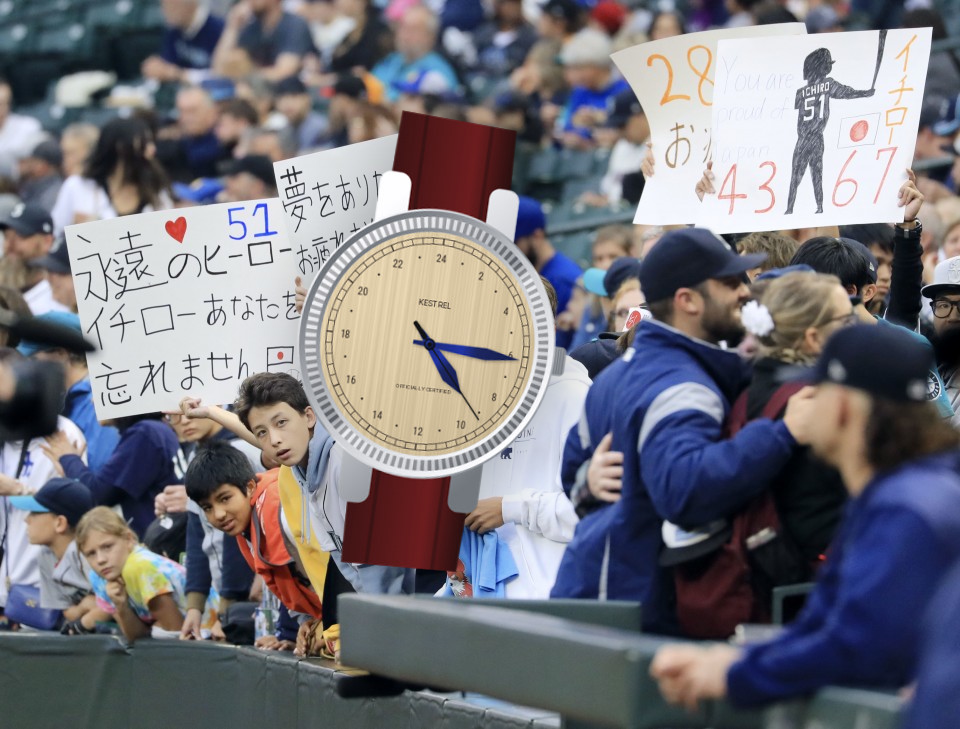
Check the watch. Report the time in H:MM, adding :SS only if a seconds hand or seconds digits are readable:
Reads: 9:15:23
